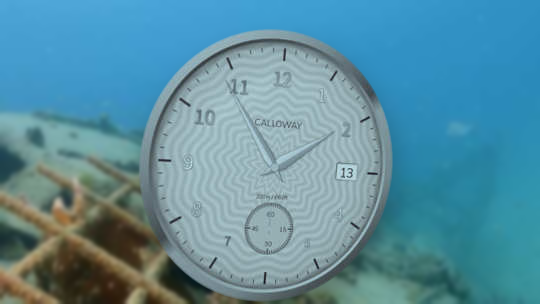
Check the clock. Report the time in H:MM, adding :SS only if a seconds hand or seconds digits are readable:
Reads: 1:54
